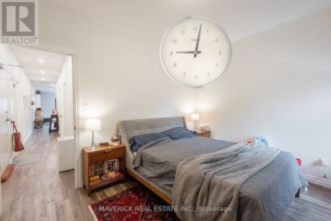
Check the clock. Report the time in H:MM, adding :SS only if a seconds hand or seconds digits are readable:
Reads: 9:02
